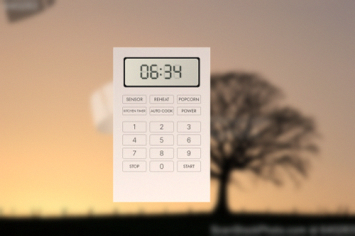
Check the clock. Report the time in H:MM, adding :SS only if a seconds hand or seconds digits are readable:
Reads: 6:34
